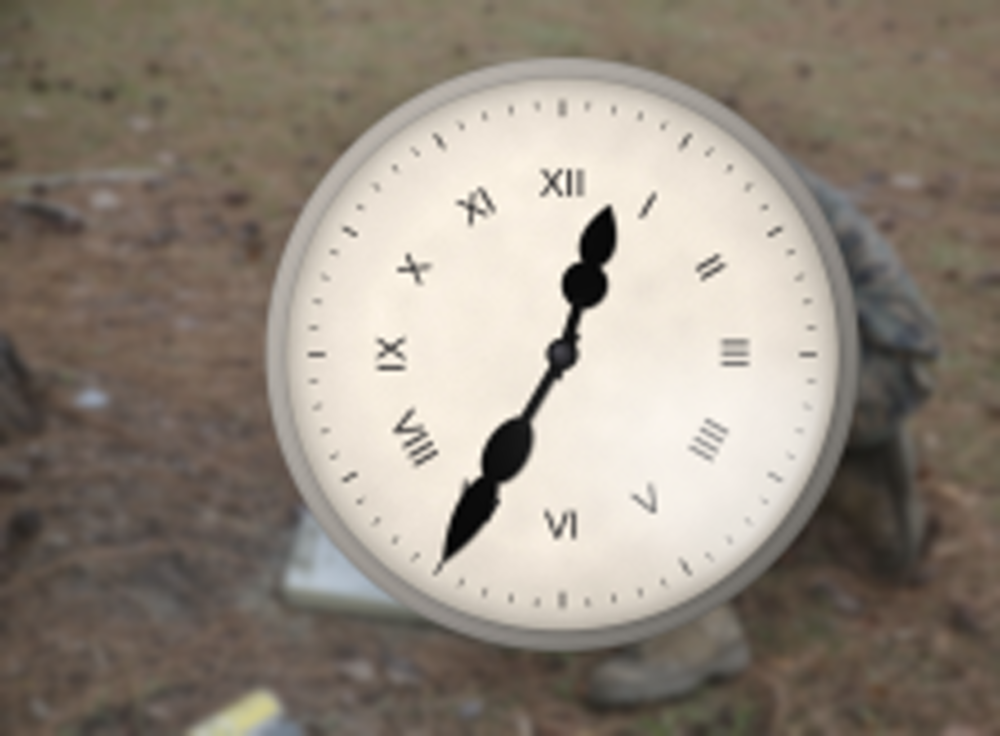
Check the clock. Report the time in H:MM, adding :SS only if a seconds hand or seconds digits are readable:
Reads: 12:35
